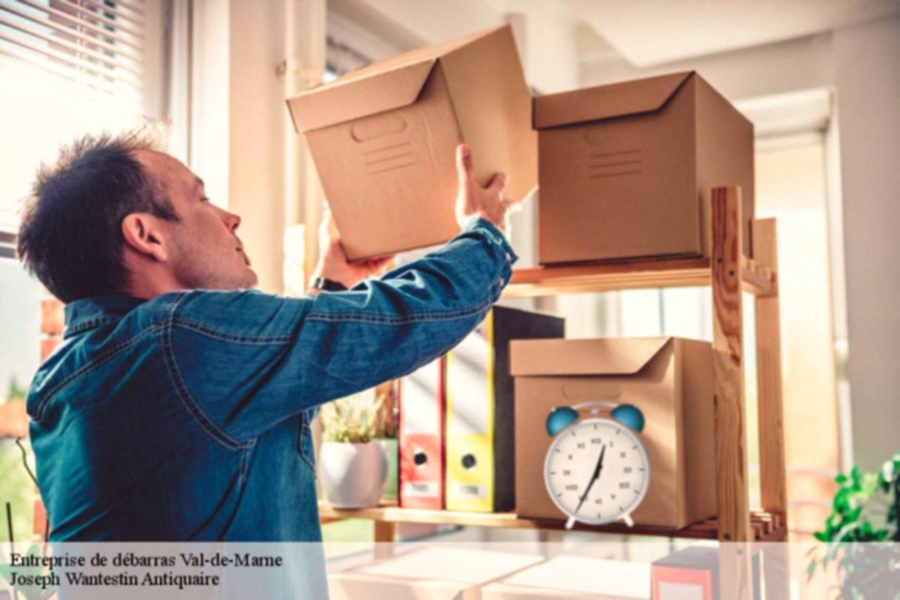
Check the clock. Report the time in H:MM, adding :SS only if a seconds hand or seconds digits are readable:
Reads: 12:35
